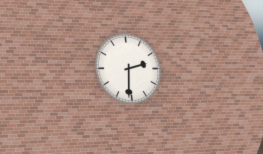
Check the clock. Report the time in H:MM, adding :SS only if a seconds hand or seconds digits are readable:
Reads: 2:31
